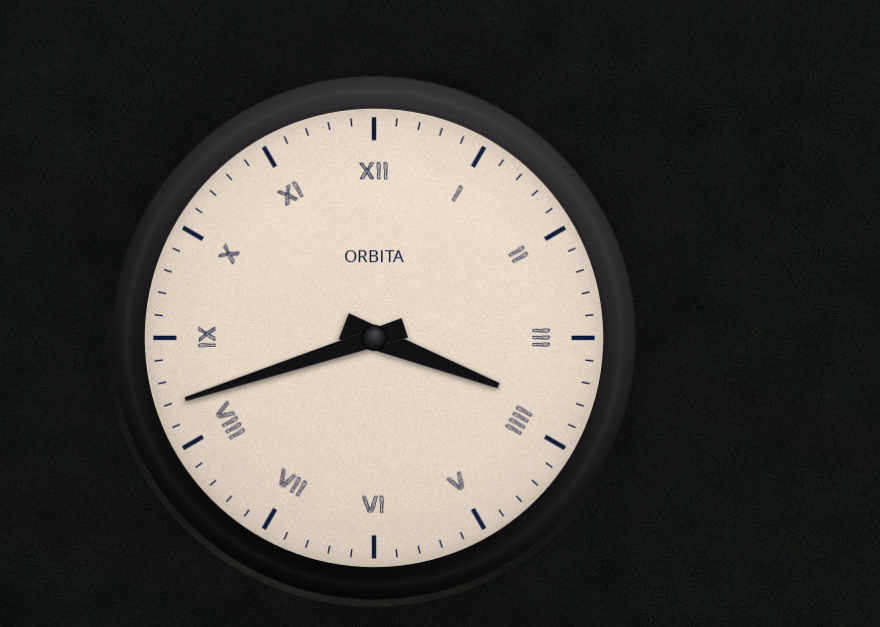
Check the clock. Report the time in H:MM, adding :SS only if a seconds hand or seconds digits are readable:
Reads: 3:42
